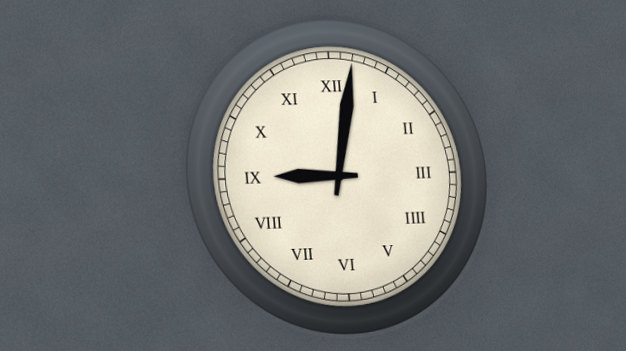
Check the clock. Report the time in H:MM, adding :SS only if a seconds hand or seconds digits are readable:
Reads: 9:02
